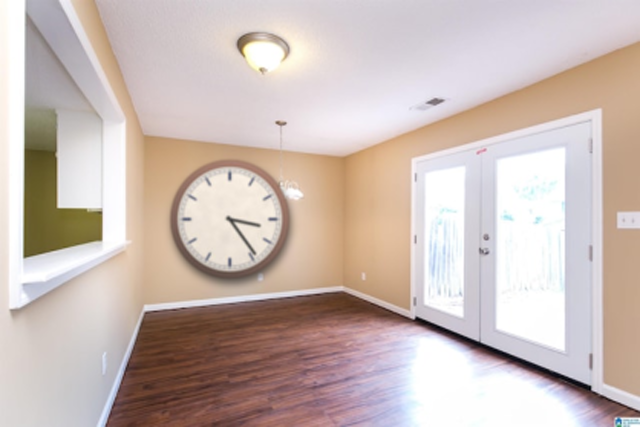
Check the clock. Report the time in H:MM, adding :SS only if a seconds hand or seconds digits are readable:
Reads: 3:24
